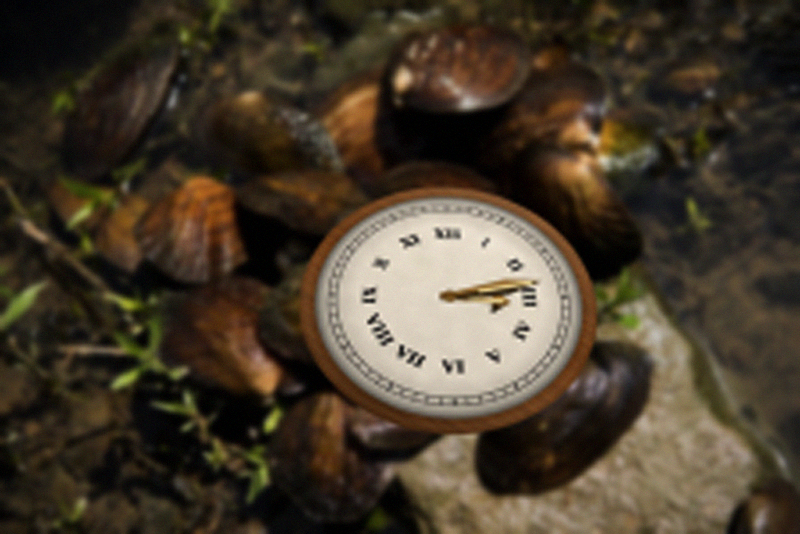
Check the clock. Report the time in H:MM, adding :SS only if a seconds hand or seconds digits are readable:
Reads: 3:13
